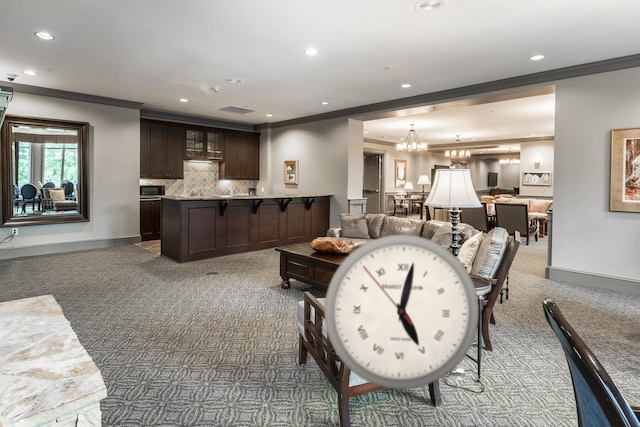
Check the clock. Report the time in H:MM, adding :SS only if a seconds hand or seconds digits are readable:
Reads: 5:01:53
